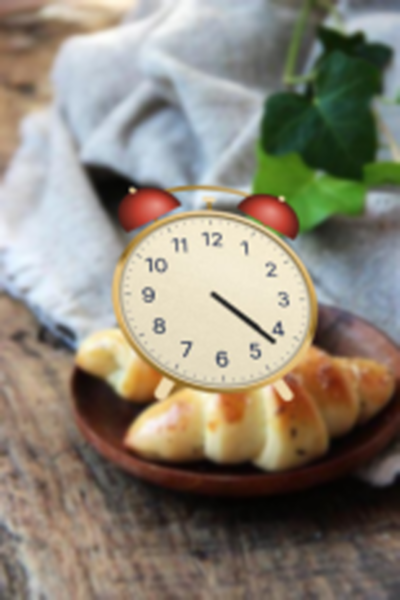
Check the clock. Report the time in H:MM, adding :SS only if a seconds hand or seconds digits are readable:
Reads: 4:22
